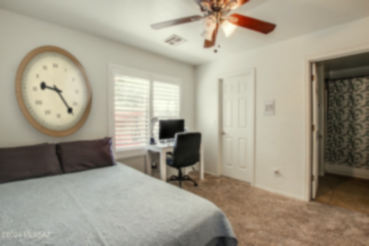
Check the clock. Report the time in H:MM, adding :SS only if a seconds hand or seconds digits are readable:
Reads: 9:24
